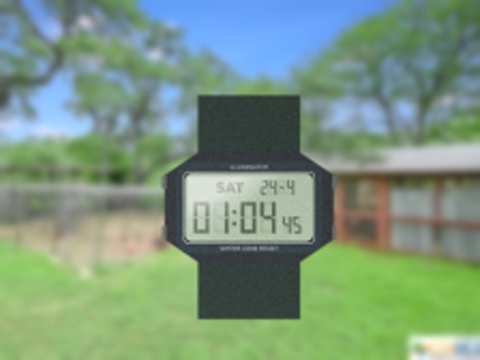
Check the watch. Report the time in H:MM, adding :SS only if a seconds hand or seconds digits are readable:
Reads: 1:04:45
